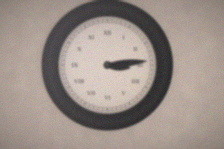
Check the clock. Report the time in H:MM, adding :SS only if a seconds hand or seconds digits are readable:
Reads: 3:14
